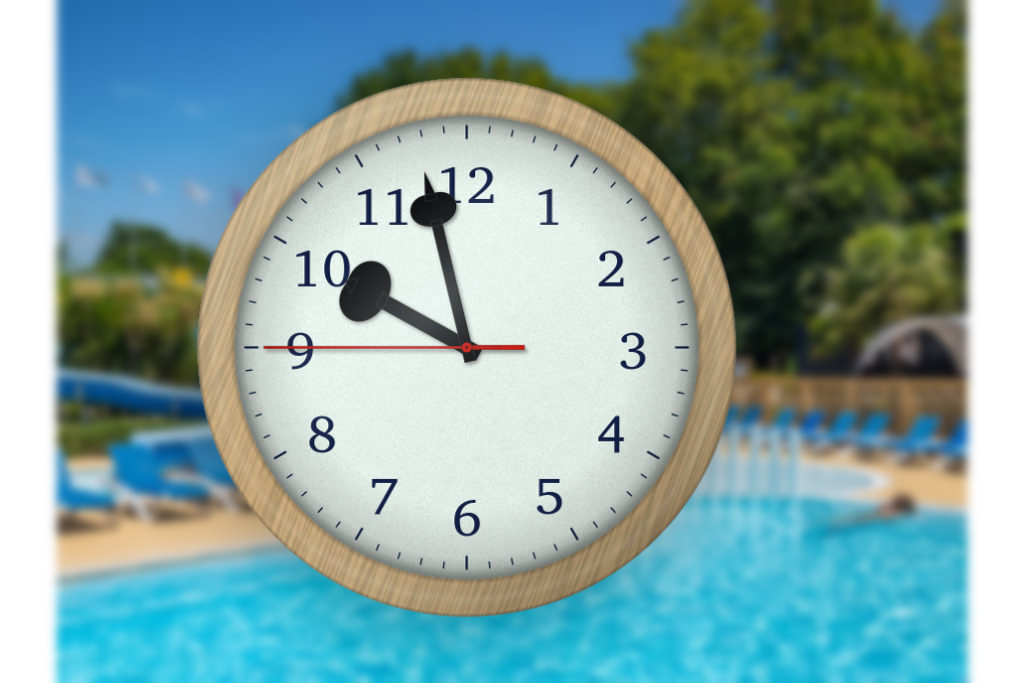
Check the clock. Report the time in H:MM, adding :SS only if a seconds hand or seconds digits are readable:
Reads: 9:57:45
